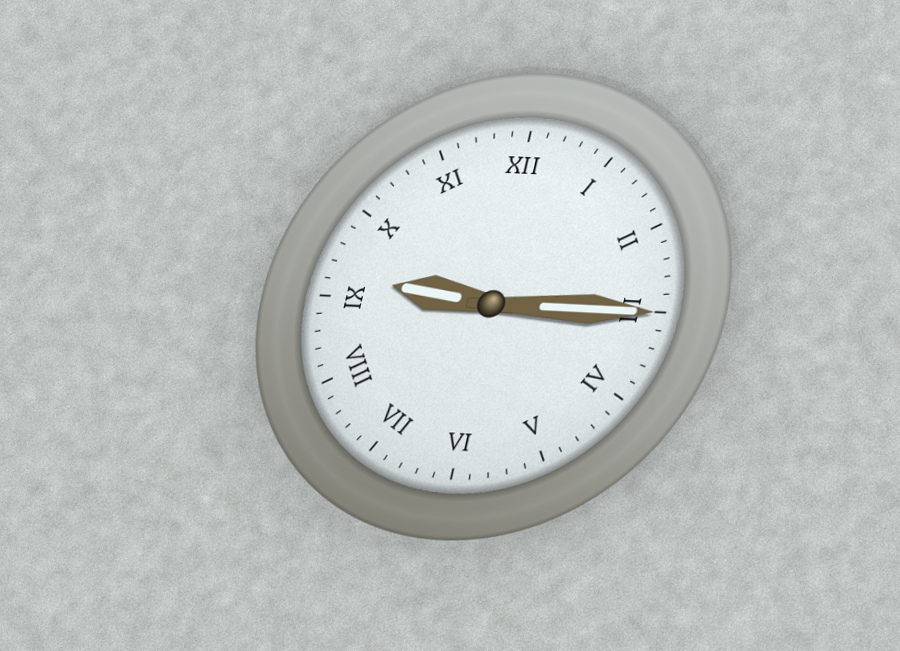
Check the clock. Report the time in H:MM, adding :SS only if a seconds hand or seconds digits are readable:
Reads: 9:15
